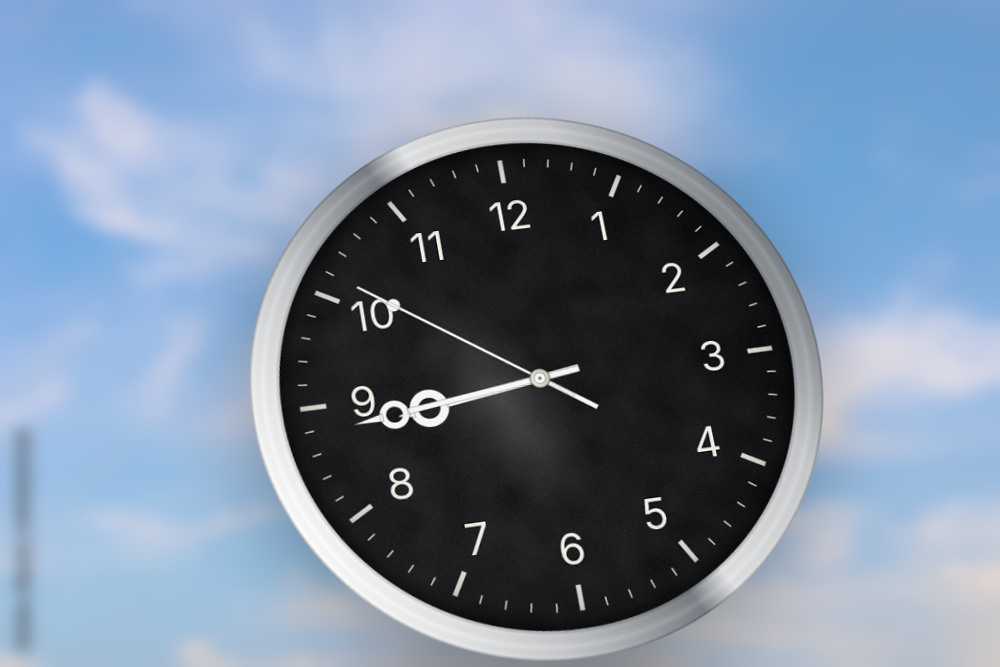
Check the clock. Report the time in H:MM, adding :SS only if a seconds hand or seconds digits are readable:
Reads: 8:43:51
